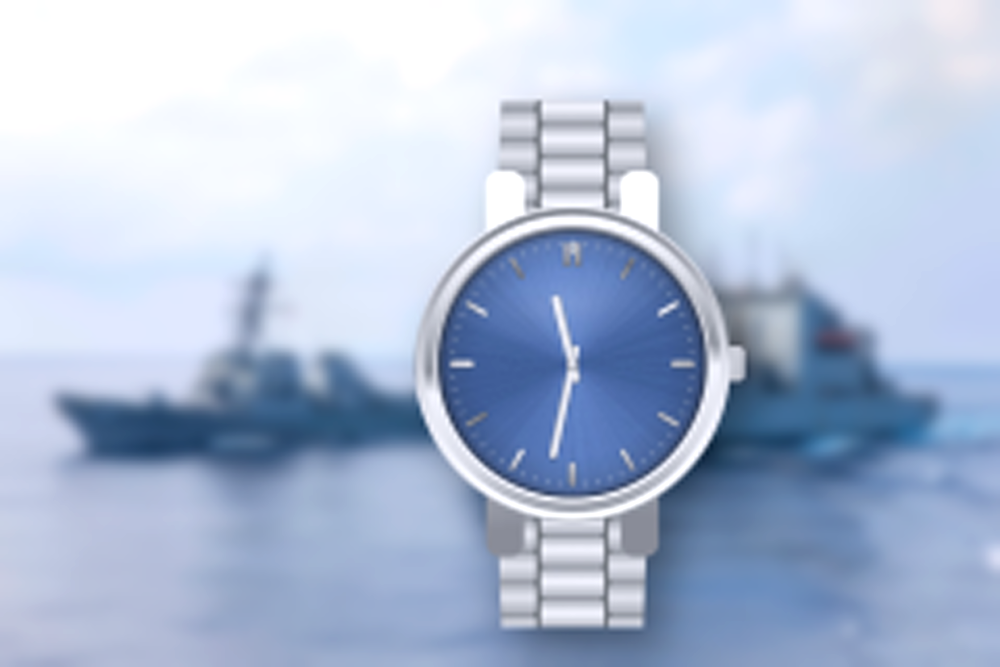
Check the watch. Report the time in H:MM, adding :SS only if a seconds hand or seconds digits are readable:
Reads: 11:32
